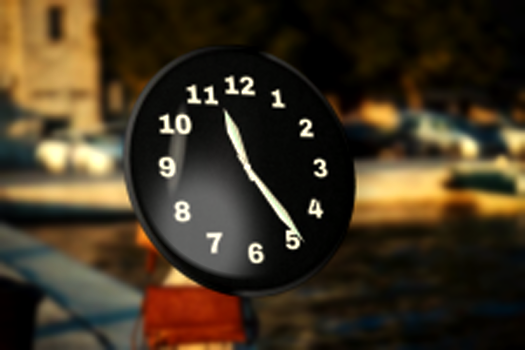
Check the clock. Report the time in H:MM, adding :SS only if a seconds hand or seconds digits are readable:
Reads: 11:24
